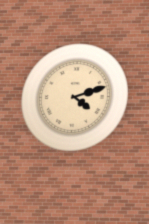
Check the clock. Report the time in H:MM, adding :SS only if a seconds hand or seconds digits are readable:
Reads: 4:12
